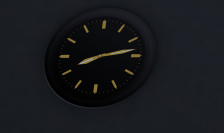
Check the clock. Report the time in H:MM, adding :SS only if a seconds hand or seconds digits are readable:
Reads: 8:13
